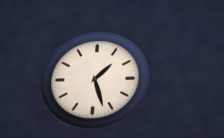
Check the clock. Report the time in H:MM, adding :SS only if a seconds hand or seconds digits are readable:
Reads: 1:27
